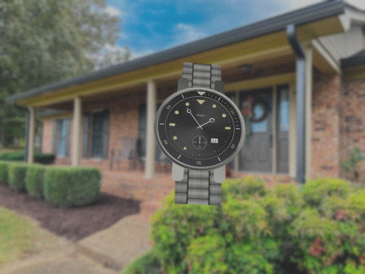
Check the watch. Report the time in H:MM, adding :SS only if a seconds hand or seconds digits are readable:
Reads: 1:54
